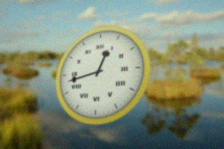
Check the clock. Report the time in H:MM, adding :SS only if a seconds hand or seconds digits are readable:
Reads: 12:43
